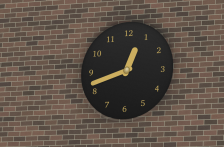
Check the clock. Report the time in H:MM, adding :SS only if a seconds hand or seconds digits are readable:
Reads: 12:42
